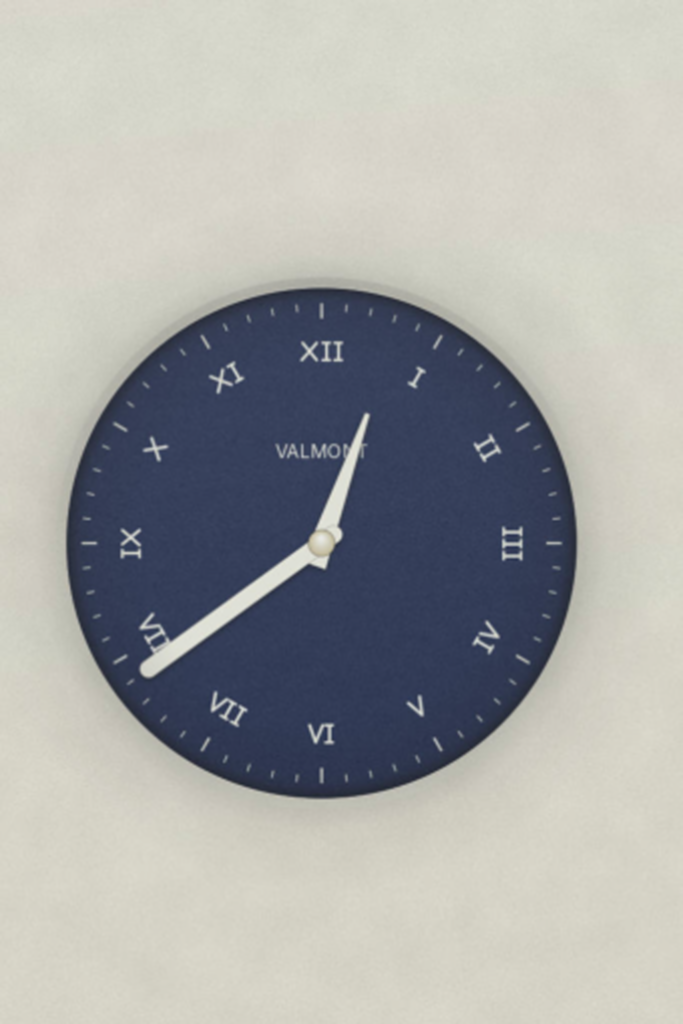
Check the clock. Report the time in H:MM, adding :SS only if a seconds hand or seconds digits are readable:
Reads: 12:39
